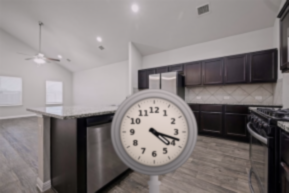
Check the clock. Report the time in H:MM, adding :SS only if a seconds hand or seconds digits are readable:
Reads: 4:18
